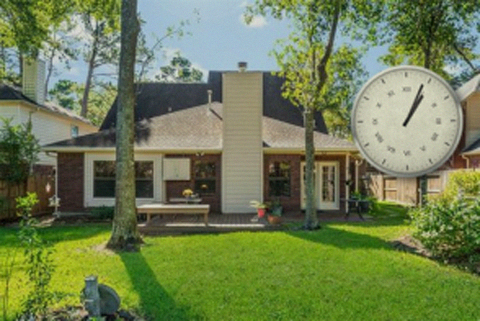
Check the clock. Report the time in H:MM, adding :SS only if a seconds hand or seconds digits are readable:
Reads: 1:04
